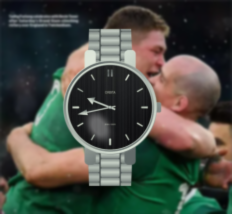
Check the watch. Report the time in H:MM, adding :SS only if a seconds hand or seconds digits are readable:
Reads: 9:43
